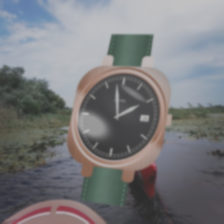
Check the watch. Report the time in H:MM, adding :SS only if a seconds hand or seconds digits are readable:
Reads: 1:58
